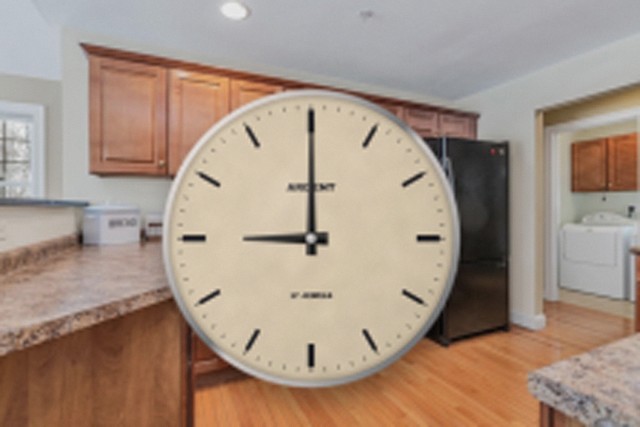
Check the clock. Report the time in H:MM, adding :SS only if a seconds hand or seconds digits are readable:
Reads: 9:00
